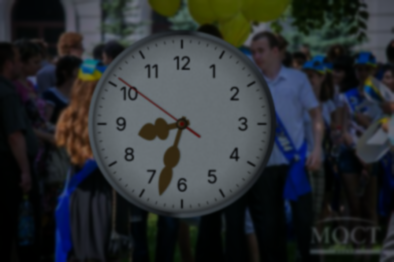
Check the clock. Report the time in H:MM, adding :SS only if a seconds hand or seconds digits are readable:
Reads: 8:32:51
